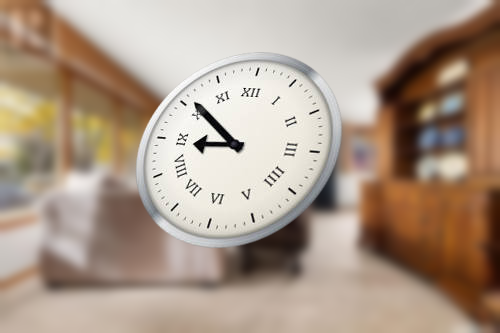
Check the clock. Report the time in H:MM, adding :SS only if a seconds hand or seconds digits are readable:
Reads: 8:51
